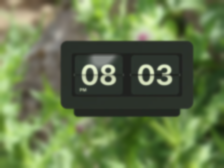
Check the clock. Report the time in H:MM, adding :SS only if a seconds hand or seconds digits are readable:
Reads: 8:03
